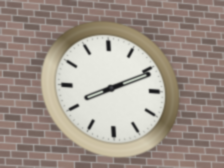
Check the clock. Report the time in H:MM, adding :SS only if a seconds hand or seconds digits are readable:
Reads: 8:11
